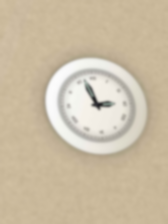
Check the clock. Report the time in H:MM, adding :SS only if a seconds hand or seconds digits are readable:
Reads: 2:57
